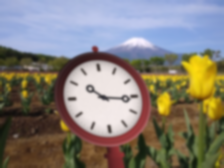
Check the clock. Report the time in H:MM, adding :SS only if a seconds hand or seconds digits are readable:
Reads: 10:16
